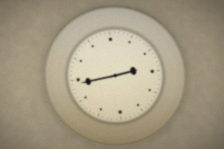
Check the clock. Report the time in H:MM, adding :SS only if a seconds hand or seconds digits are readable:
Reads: 2:44
